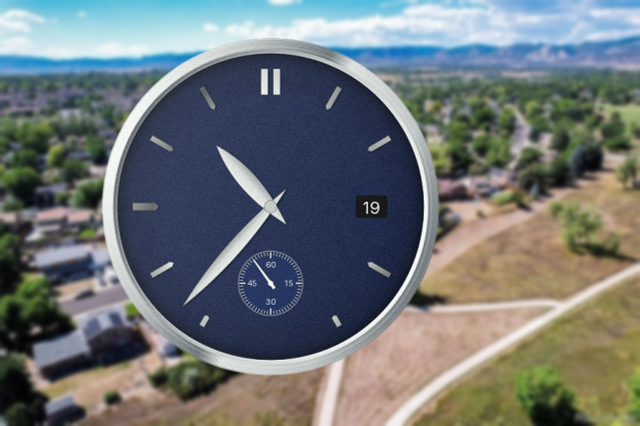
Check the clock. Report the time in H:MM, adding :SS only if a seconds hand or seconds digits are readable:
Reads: 10:36:54
